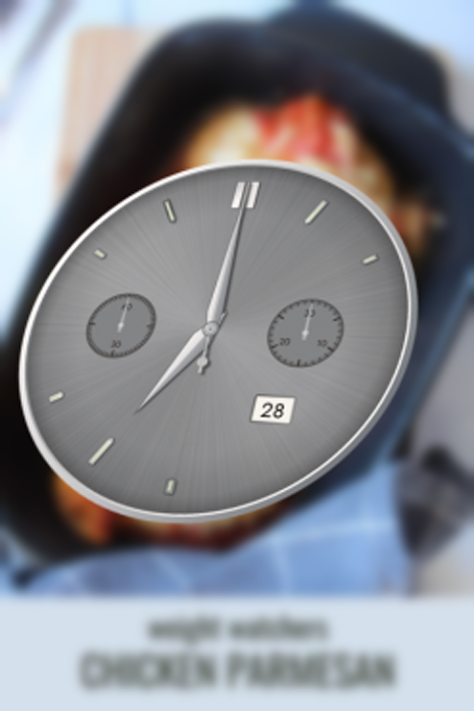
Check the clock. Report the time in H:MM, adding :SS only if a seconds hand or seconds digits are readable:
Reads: 7:00
